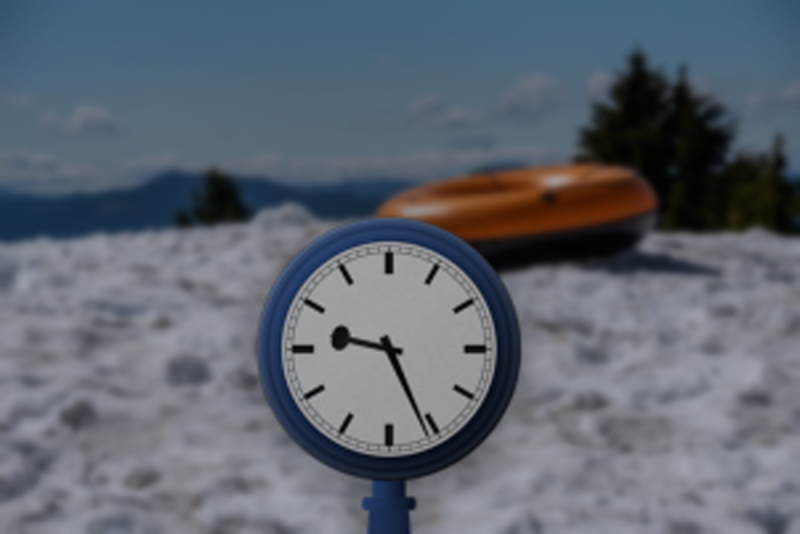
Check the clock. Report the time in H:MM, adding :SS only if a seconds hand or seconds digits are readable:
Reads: 9:26
